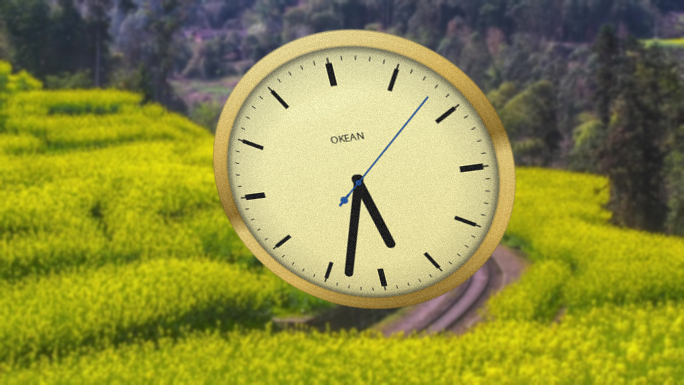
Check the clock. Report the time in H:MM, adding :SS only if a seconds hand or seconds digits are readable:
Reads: 5:33:08
